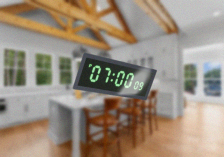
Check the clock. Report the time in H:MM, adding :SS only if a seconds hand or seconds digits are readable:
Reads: 7:00:09
